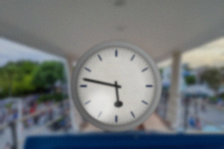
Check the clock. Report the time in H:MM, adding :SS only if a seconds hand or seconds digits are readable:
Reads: 5:47
